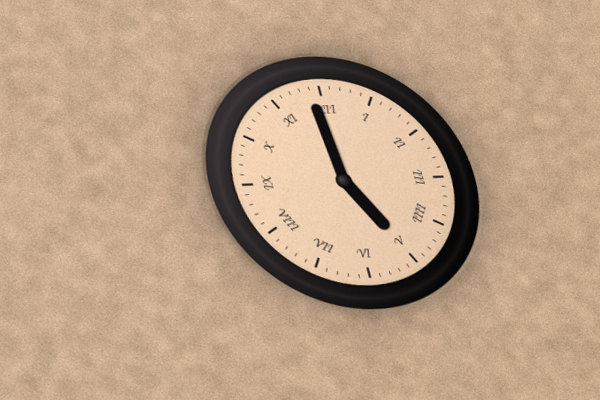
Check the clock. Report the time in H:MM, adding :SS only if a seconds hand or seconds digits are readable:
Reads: 4:59
